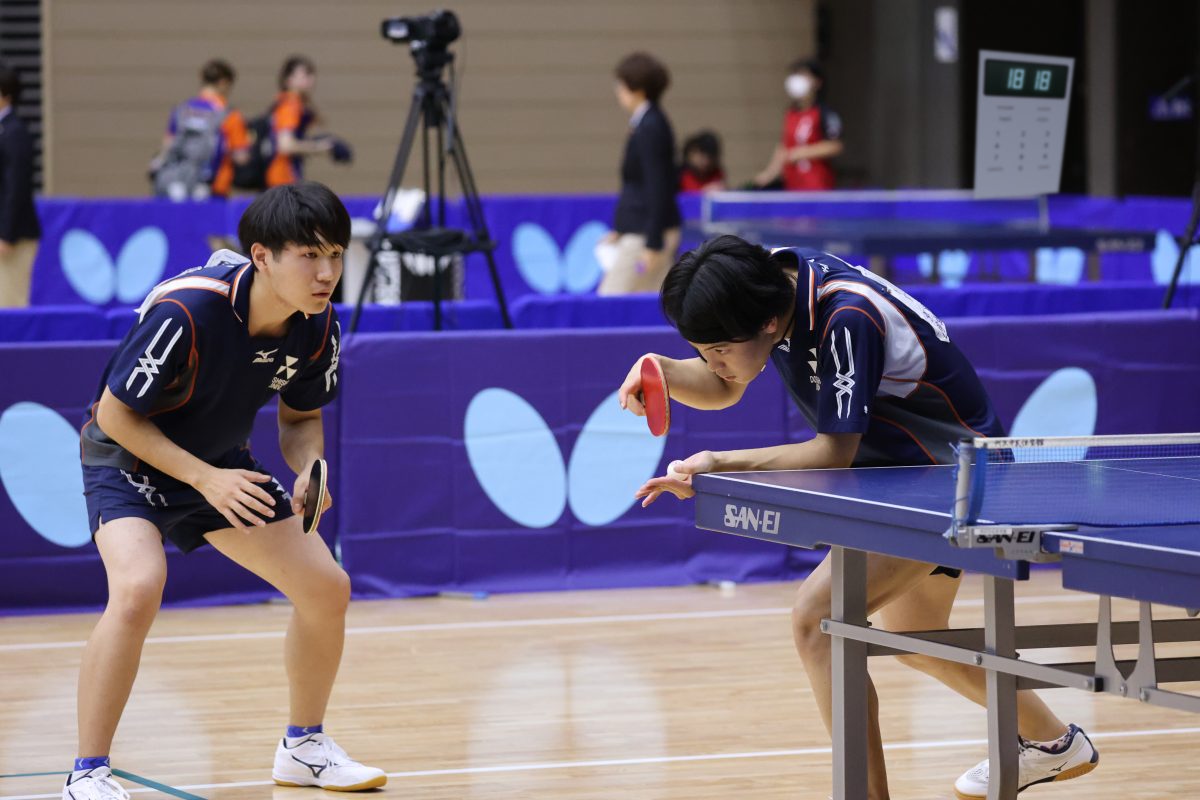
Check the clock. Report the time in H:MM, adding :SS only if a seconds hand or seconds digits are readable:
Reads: 18:18
